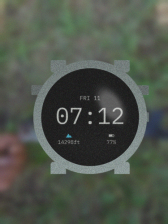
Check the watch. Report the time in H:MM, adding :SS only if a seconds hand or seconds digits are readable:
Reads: 7:12
